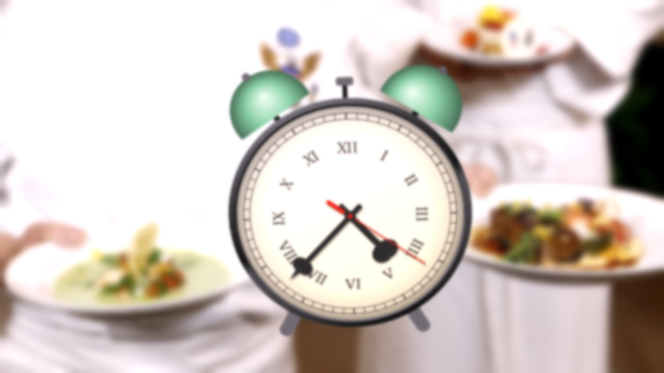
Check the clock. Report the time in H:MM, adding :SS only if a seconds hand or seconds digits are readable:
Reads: 4:37:21
